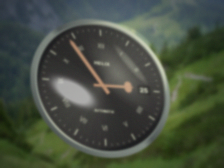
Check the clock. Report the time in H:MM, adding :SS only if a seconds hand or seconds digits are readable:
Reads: 2:54
